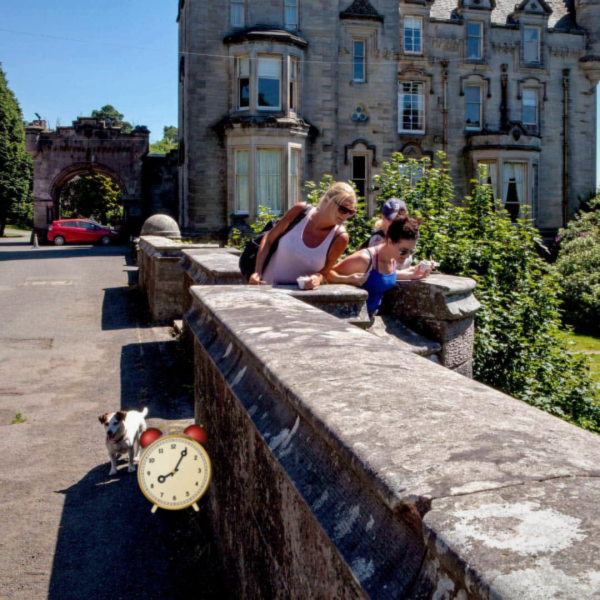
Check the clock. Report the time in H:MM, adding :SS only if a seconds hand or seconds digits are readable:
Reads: 8:05
